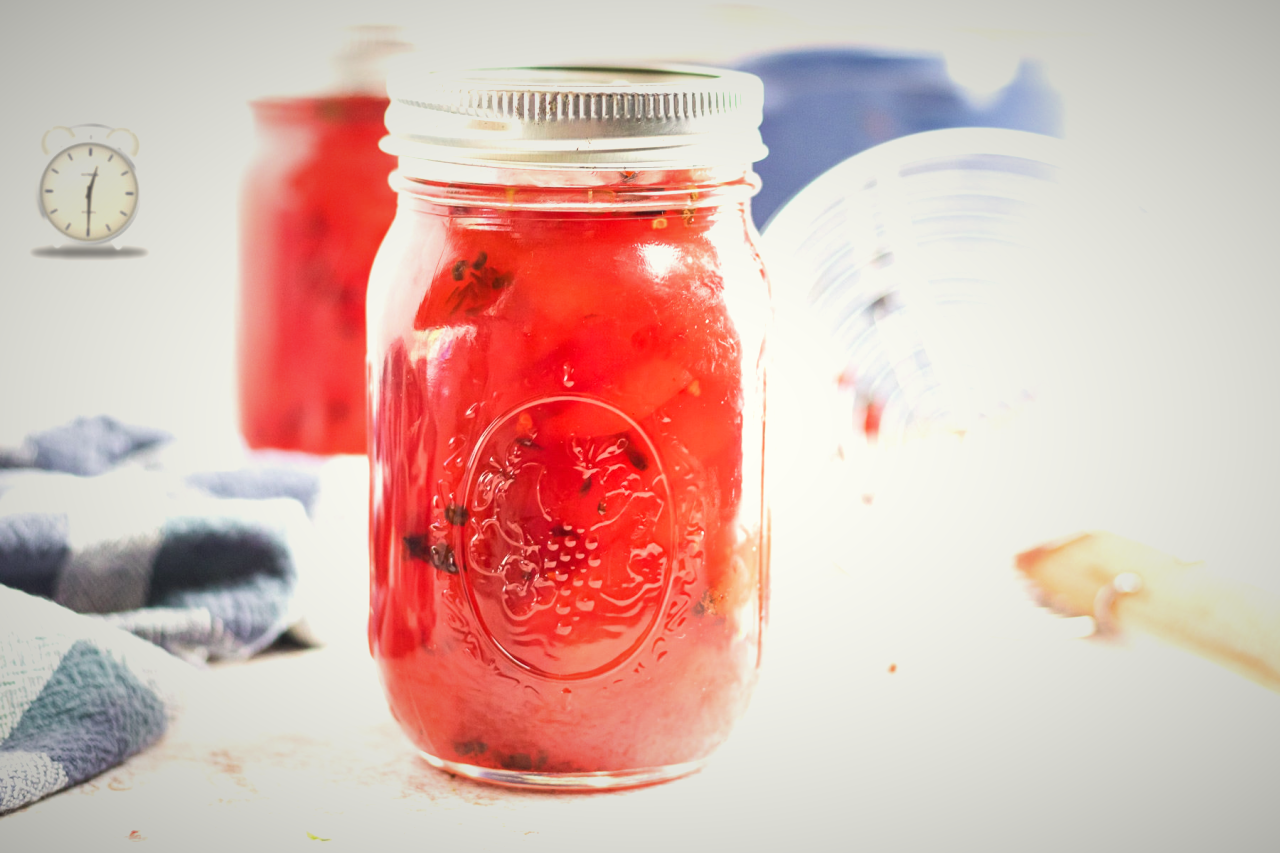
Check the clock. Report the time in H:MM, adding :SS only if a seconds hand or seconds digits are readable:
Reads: 12:30
